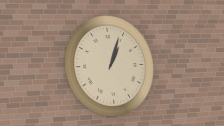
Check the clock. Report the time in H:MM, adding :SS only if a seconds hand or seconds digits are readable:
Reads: 1:04
